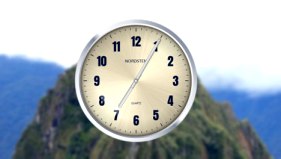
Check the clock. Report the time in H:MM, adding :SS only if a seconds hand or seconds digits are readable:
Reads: 7:05
